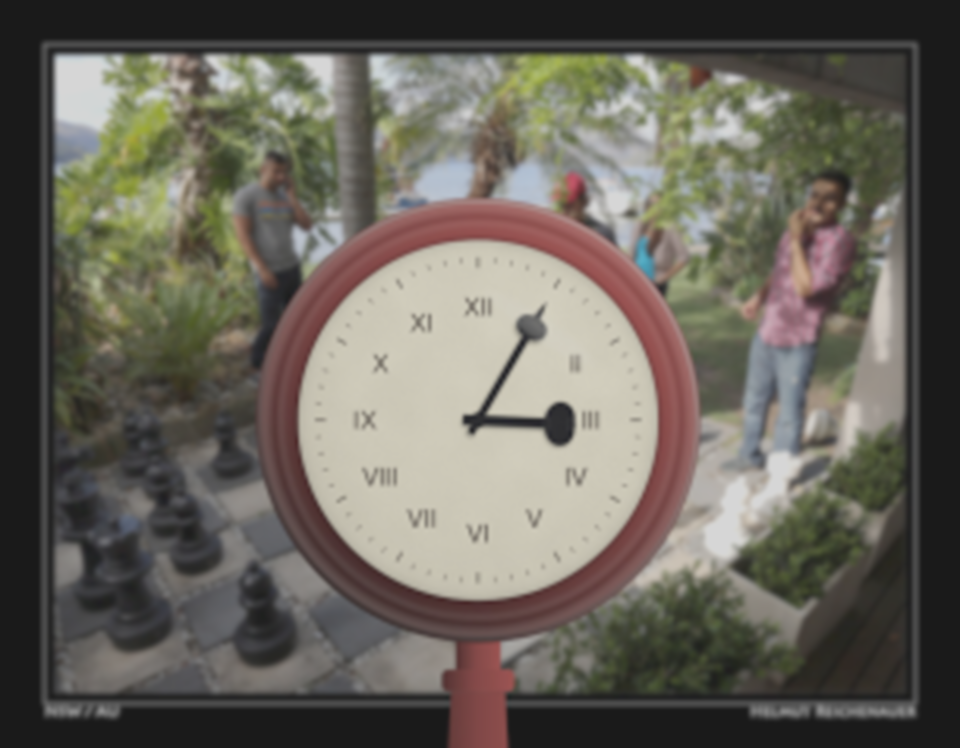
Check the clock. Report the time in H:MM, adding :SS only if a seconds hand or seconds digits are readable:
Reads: 3:05
